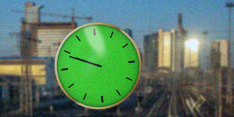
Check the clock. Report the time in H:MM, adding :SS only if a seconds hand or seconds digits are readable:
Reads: 9:49
